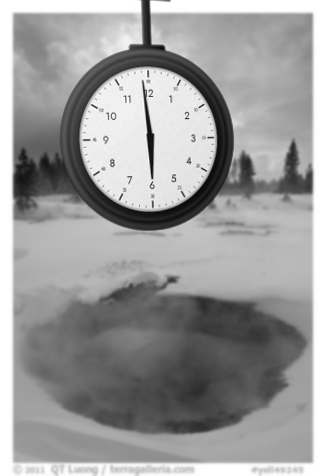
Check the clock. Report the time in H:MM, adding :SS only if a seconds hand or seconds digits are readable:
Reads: 5:59
